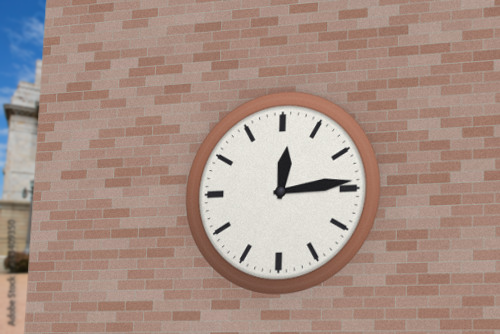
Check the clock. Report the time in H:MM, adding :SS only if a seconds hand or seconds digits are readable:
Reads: 12:14
